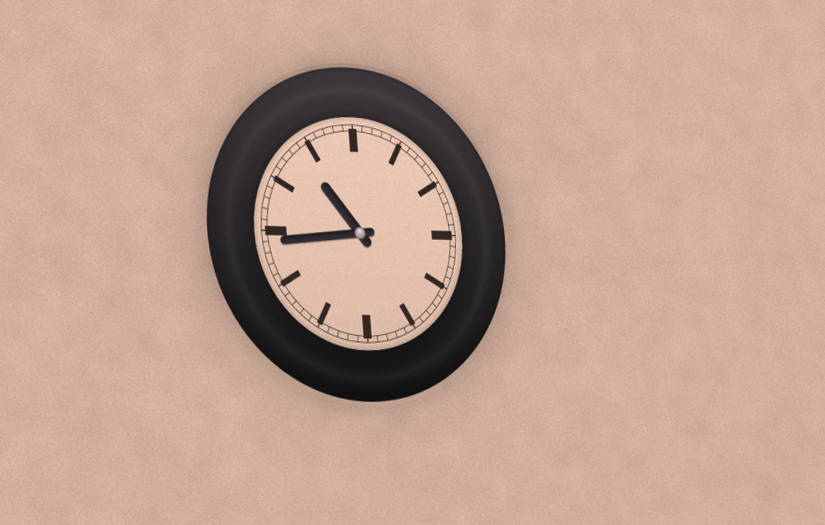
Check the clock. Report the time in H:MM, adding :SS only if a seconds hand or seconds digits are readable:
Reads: 10:44
